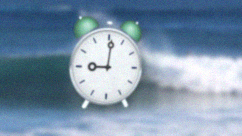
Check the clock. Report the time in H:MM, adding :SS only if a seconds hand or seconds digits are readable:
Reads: 9:01
